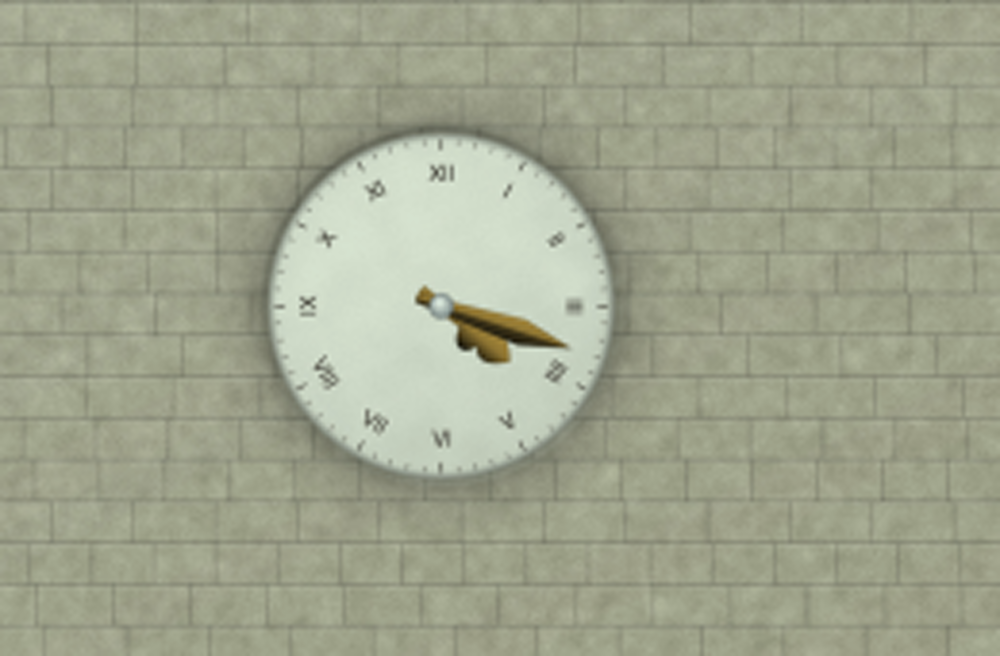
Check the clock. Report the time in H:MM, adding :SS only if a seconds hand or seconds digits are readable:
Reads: 4:18
